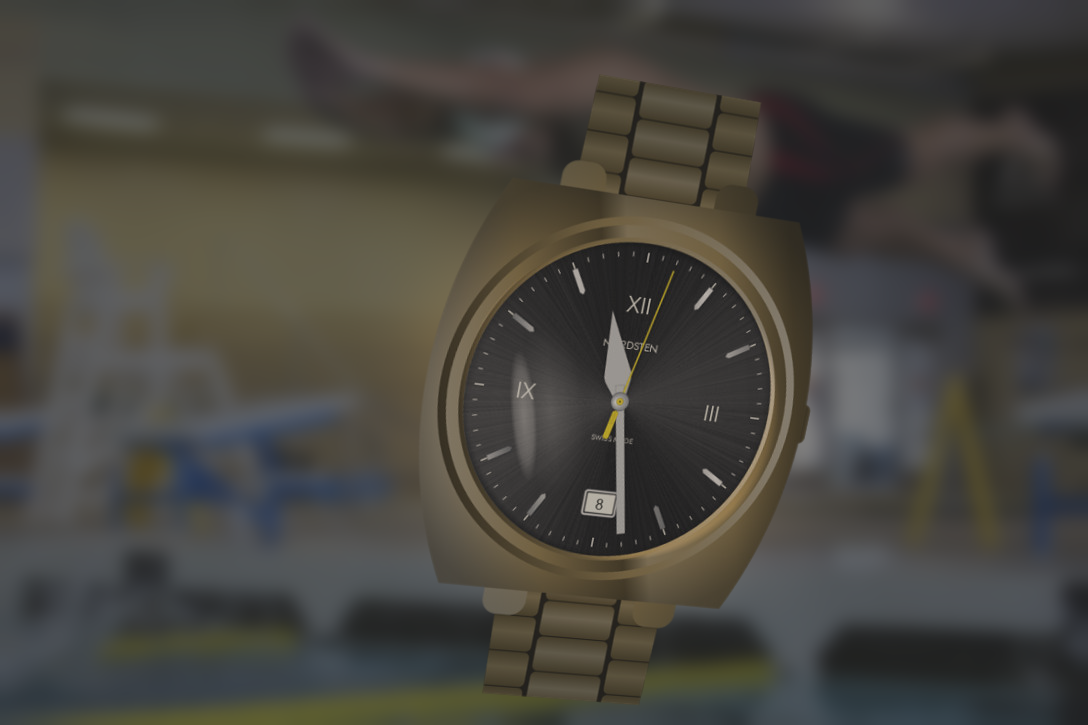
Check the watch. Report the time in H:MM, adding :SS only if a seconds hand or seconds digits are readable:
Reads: 11:28:02
